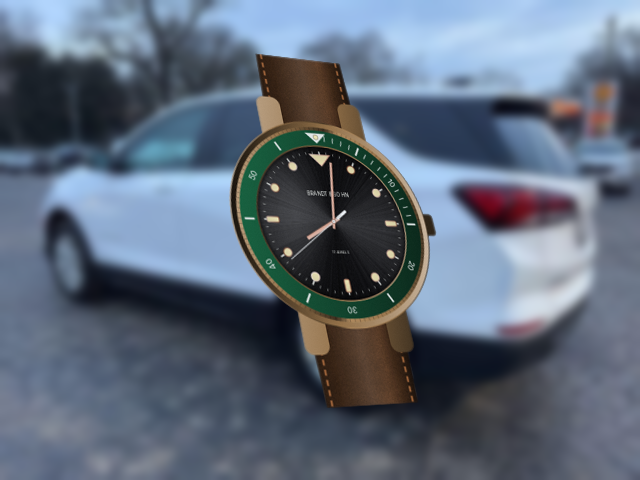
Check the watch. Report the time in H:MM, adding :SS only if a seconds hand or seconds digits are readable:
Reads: 8:01:39
